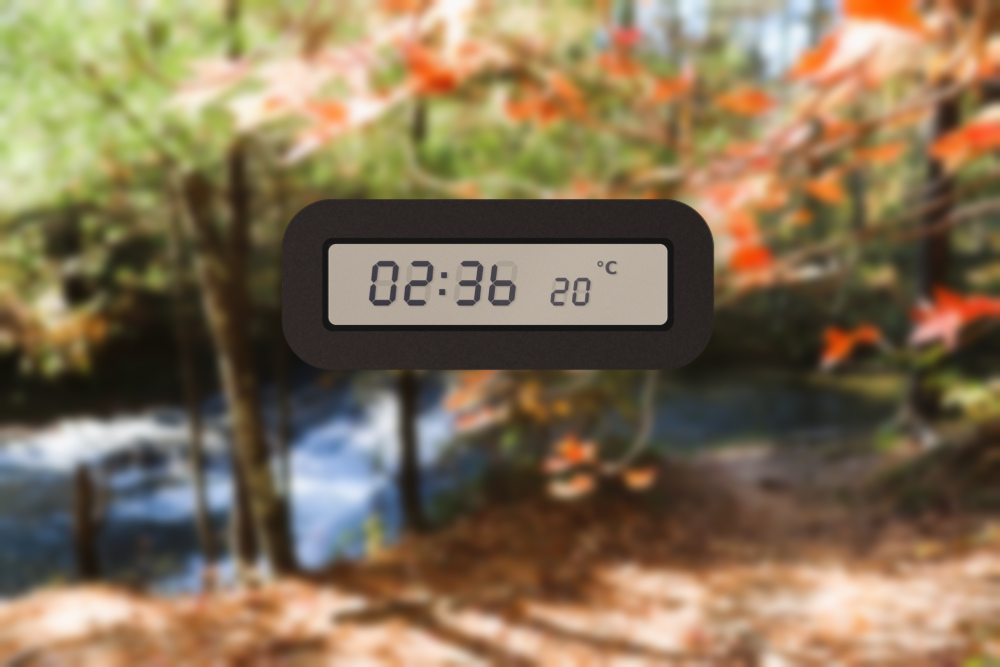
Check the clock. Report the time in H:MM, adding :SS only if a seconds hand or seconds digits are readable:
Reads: 2:36
